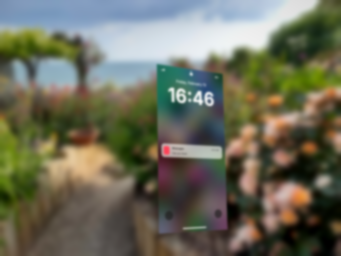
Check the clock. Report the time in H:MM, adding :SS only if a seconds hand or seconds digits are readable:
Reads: 16:46
